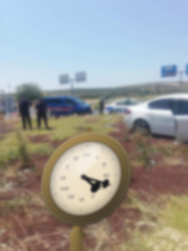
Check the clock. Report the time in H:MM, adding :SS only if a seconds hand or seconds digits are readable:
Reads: 4:18
